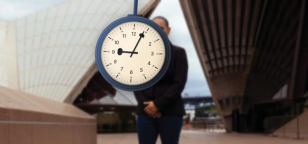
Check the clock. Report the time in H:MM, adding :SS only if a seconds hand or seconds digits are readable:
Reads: 9:04
